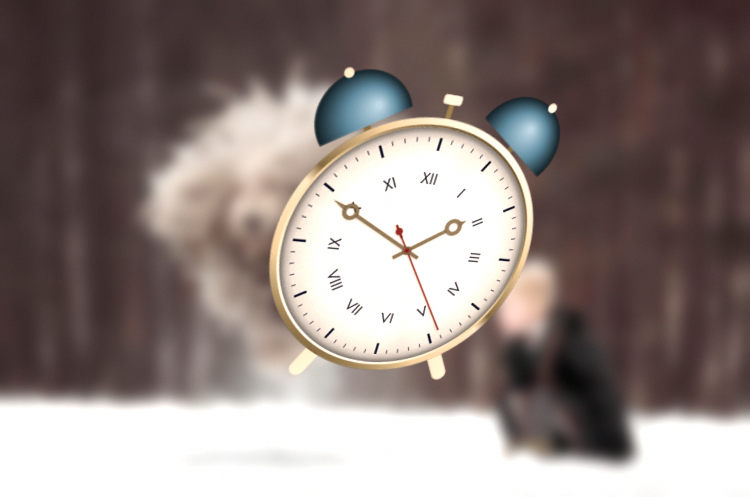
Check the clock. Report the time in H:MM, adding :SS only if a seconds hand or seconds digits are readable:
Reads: 1:49:24
